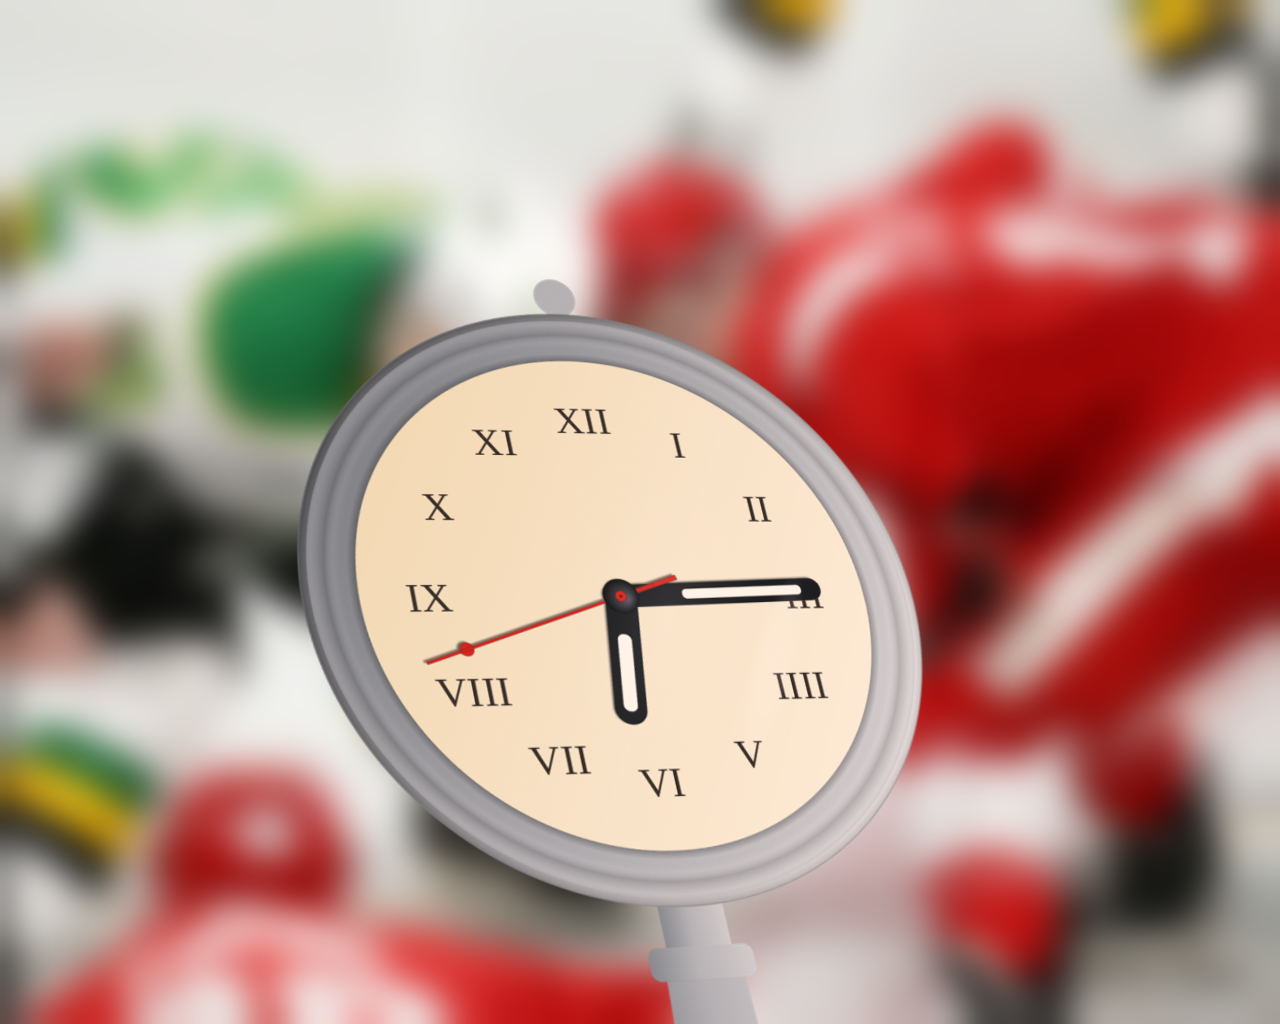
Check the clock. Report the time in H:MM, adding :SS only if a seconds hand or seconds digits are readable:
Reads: 6:14:42
